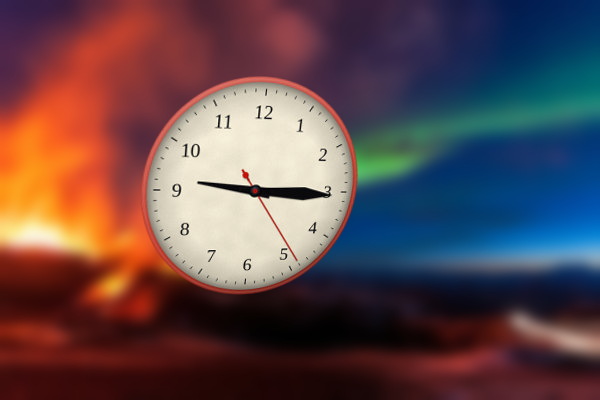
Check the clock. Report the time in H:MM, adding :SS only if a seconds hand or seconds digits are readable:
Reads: 9:15:24
